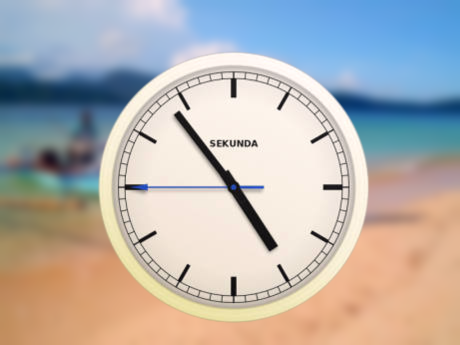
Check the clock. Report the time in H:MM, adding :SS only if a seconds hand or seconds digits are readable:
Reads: 4:53:45
